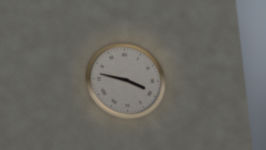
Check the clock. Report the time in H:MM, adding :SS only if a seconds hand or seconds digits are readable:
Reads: 3:47
